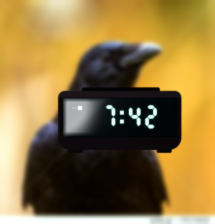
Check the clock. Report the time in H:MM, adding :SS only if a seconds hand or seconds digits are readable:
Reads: 7:42
